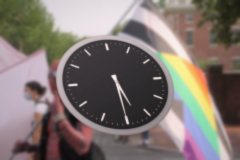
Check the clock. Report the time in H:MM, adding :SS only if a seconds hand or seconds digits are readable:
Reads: 5:30
